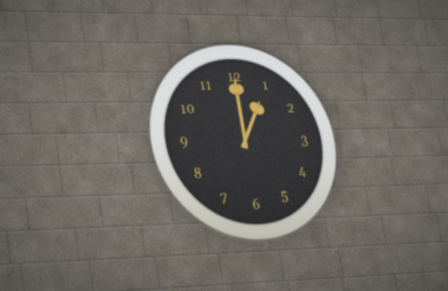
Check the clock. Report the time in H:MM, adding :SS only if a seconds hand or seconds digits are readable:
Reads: 1:00
